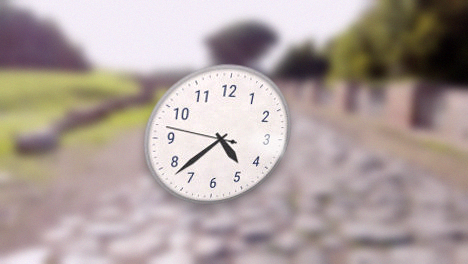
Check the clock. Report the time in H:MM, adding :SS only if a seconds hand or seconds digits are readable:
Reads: 4:37:47
